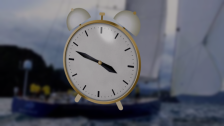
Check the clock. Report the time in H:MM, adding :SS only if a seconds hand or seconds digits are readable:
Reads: 3:48
